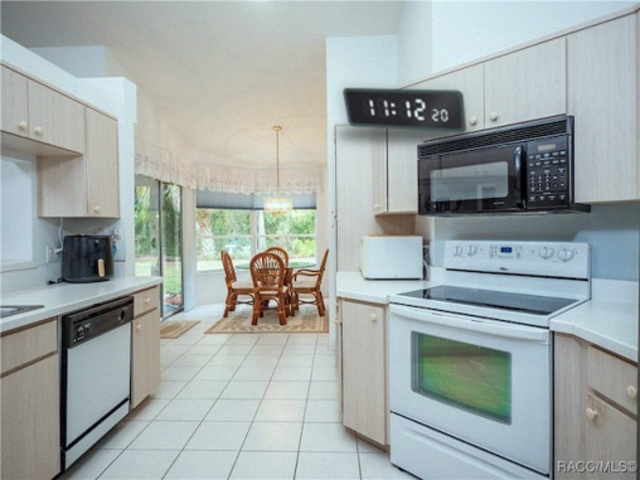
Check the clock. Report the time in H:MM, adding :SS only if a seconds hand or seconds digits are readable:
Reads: 11:12:20
